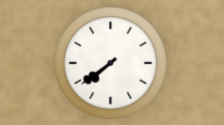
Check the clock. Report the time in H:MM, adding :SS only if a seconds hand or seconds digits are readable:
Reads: 7:39
